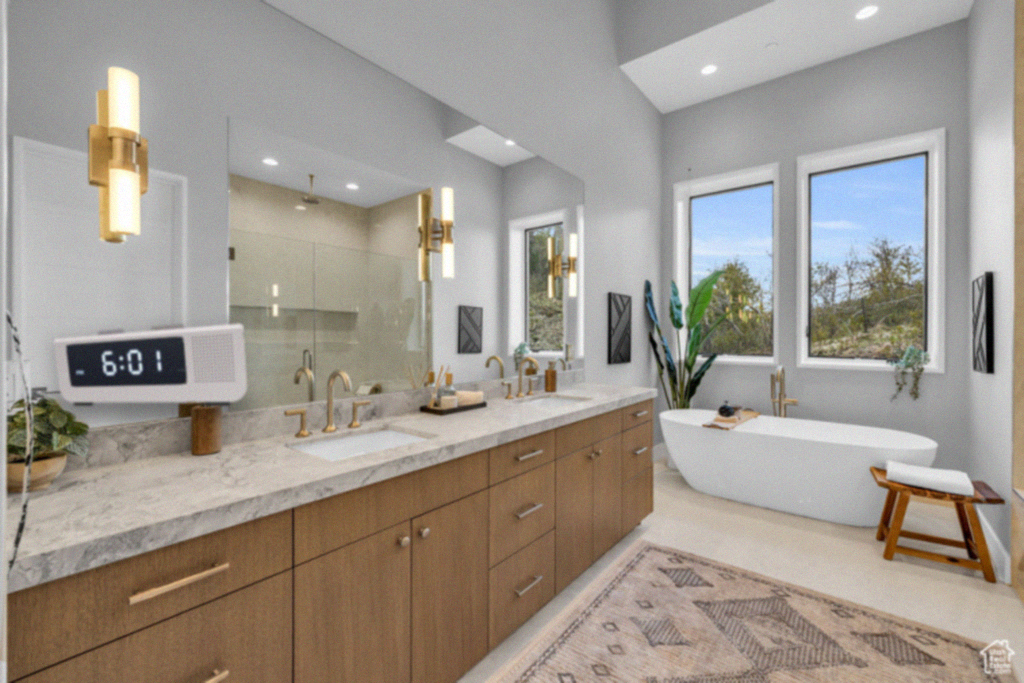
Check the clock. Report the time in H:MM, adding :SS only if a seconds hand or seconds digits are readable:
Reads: 6:01
